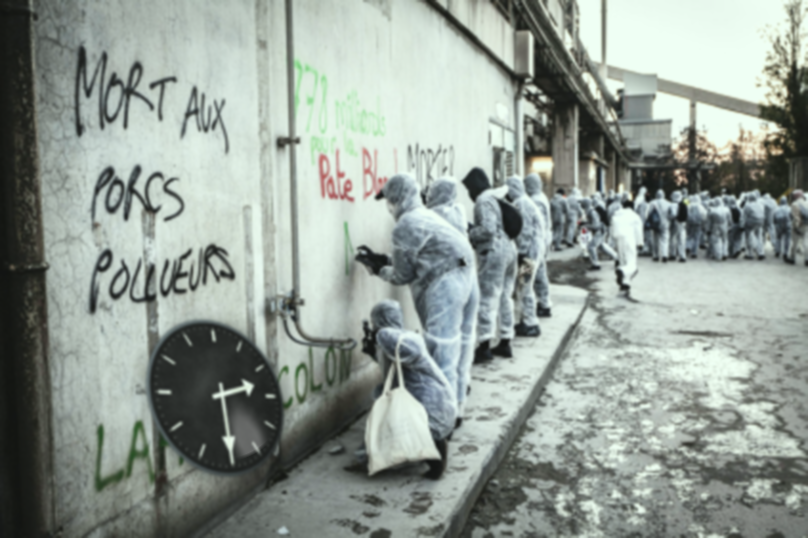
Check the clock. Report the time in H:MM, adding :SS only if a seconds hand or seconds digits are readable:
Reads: 2:30
